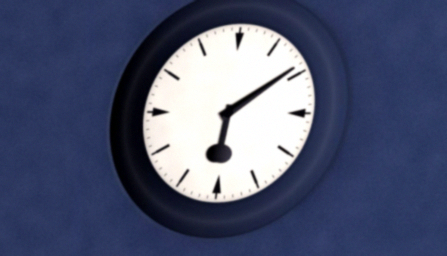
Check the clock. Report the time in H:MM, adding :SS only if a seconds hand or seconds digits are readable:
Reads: 6:09
